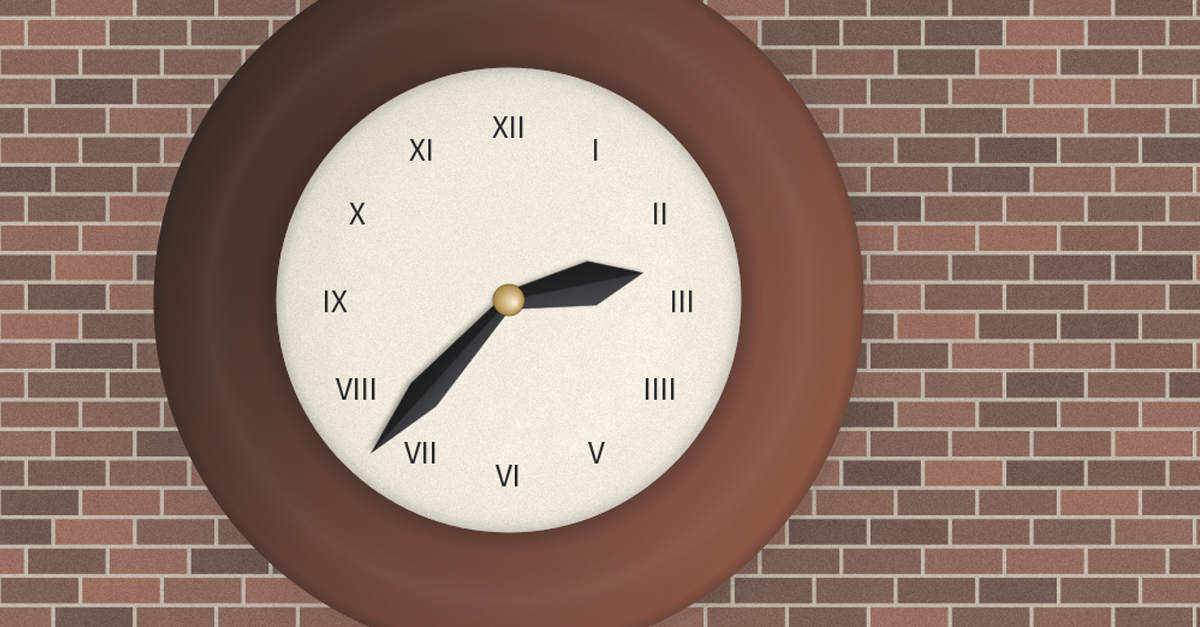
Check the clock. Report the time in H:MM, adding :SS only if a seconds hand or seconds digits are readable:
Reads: 2:37
